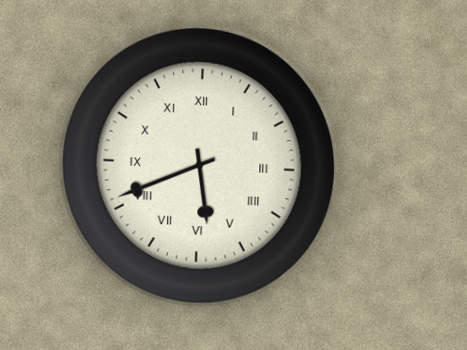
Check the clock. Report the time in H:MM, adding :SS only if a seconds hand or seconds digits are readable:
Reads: 5:41
